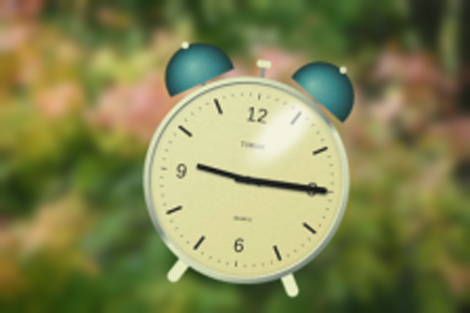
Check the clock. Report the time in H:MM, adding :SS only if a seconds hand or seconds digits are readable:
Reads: 9:15
